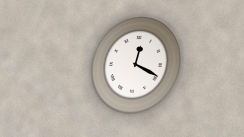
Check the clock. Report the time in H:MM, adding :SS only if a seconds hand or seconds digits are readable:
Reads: 12:19
